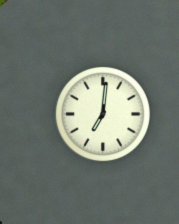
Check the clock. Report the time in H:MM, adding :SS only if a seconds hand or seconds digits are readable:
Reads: 7:01
